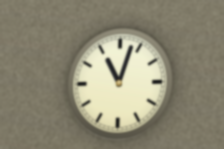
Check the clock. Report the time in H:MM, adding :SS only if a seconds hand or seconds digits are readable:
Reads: 11:03
